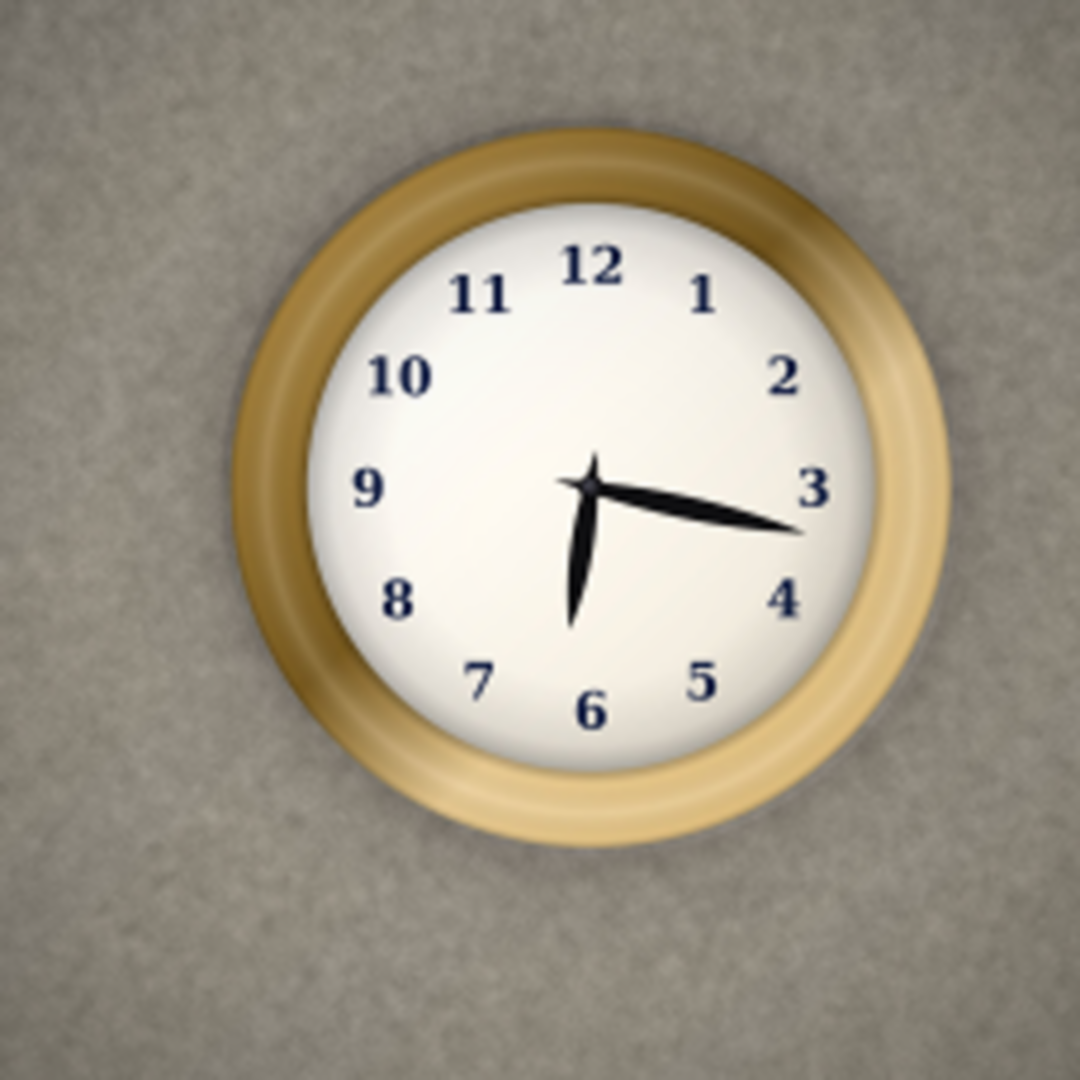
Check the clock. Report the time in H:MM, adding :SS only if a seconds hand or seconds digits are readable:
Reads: 6:17
